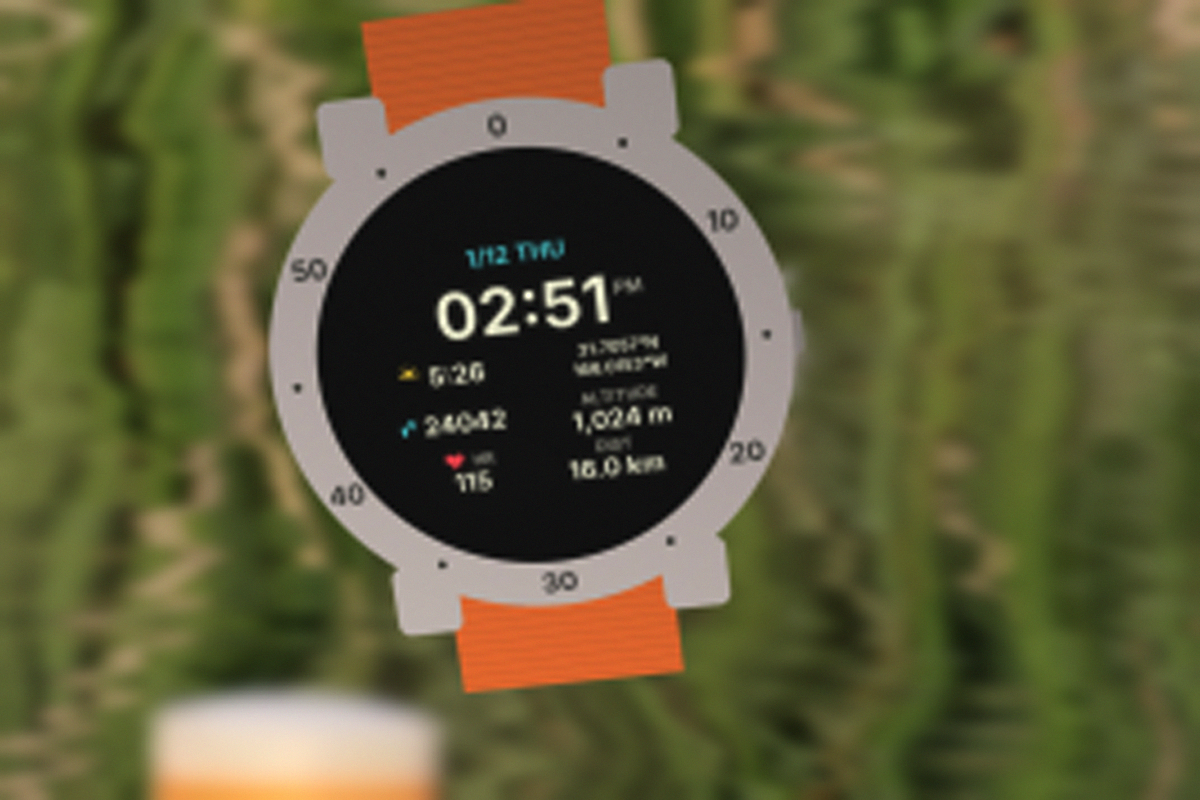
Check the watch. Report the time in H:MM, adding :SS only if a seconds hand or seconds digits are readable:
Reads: 2:51
